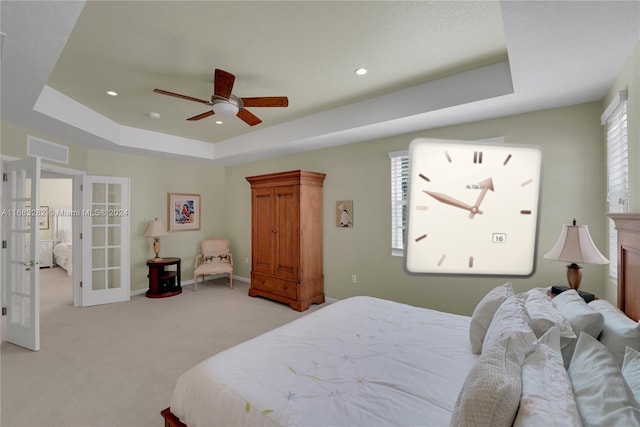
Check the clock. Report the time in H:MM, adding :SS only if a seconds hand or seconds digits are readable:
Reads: 12:48
